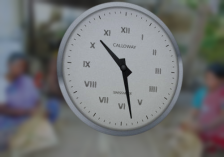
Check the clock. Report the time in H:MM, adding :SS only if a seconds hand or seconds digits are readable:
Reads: 10:28
